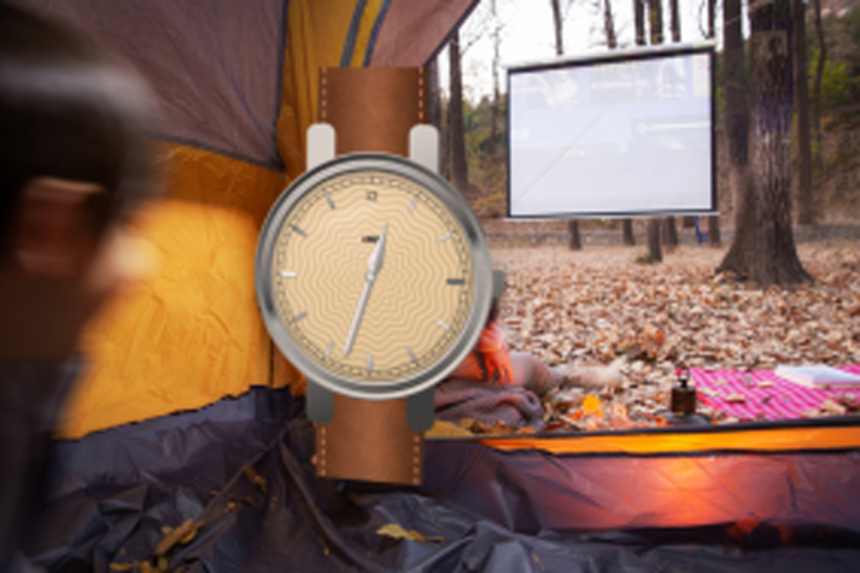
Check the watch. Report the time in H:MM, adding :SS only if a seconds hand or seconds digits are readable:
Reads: 12:33
